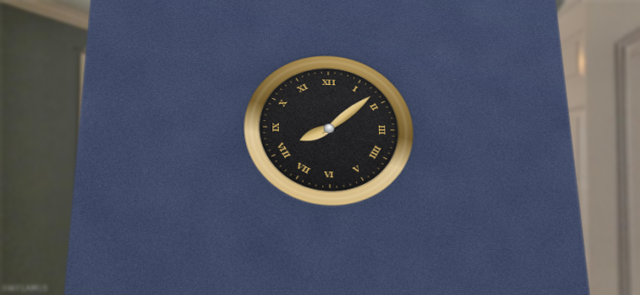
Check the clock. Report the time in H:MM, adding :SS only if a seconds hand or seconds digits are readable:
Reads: 8:08
